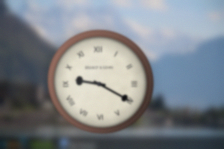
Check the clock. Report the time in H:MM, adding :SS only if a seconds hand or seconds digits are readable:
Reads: 9:20
